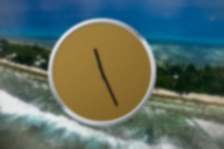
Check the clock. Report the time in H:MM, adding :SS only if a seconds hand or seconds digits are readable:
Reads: 11:26
